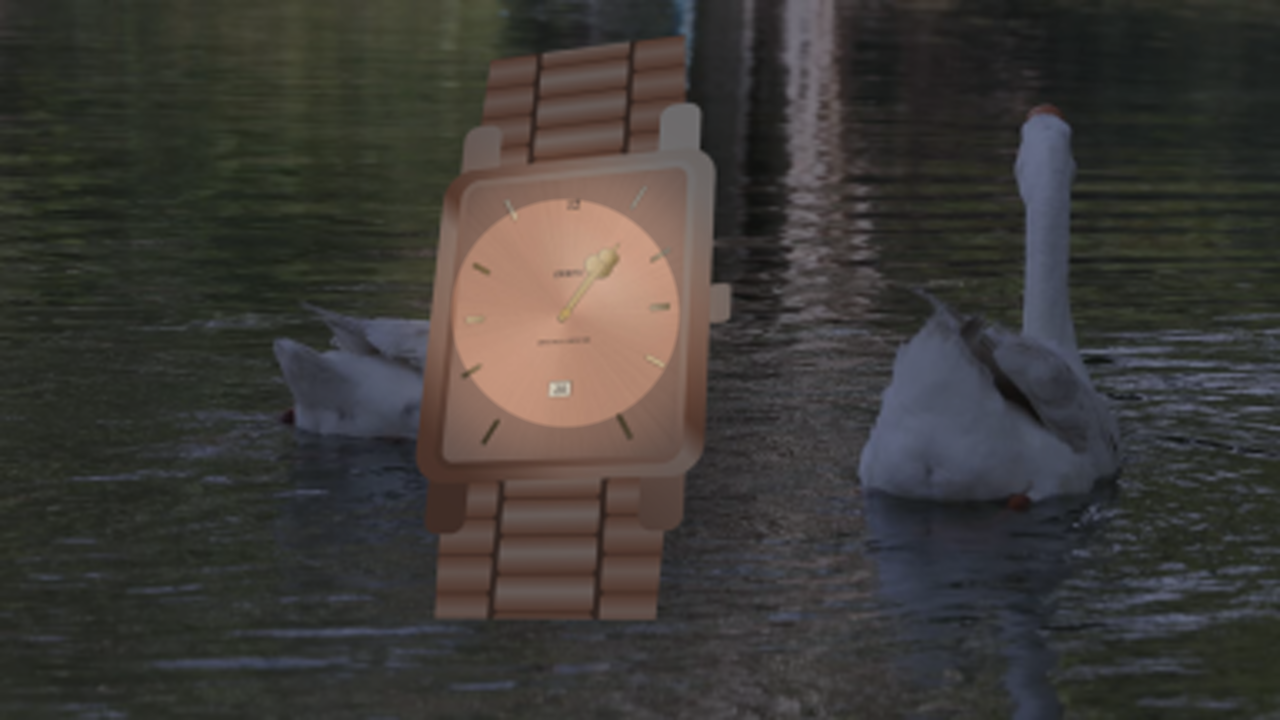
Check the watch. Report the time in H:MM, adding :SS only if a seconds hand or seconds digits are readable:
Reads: 1:06
